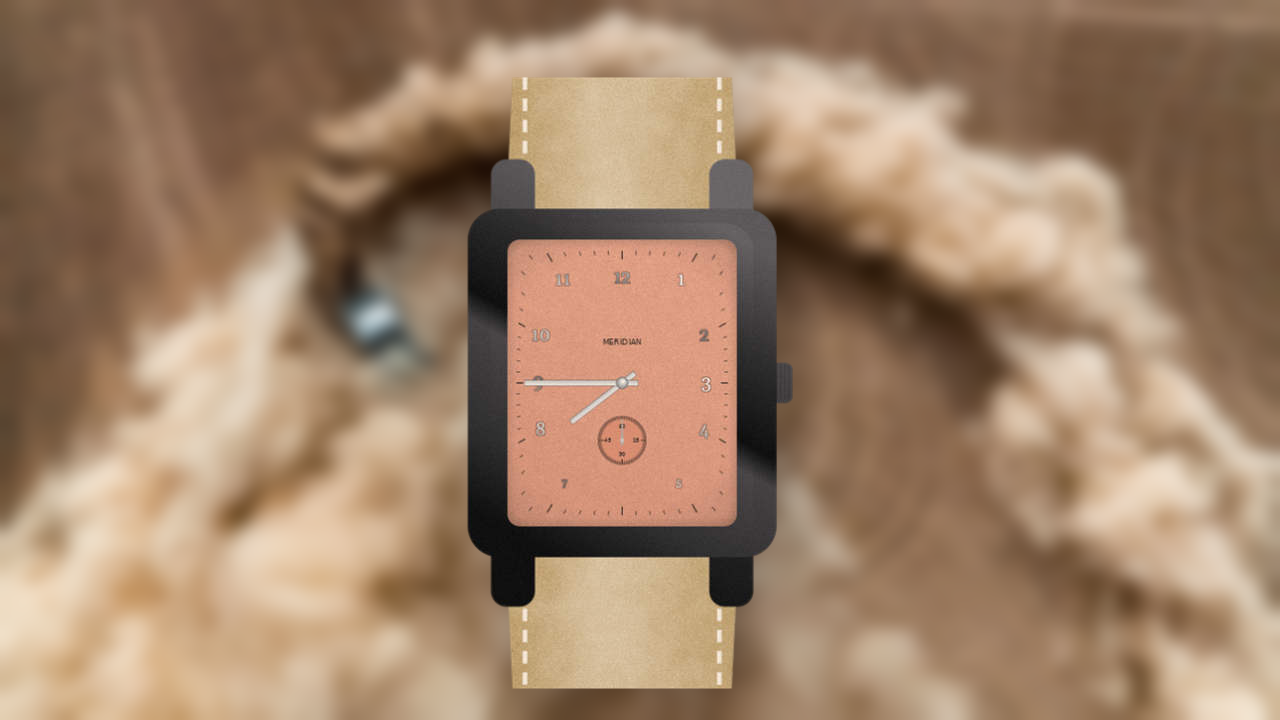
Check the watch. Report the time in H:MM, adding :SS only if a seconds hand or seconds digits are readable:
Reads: 7:45
